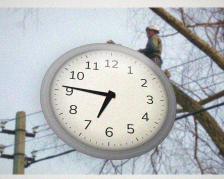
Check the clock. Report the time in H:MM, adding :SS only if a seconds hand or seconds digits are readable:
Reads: 6:46
